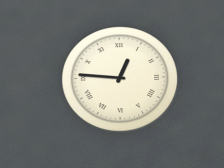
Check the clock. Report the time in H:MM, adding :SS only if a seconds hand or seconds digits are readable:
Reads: 12:46
